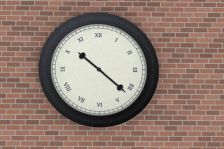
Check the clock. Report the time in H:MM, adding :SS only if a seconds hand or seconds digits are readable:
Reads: 10:22
